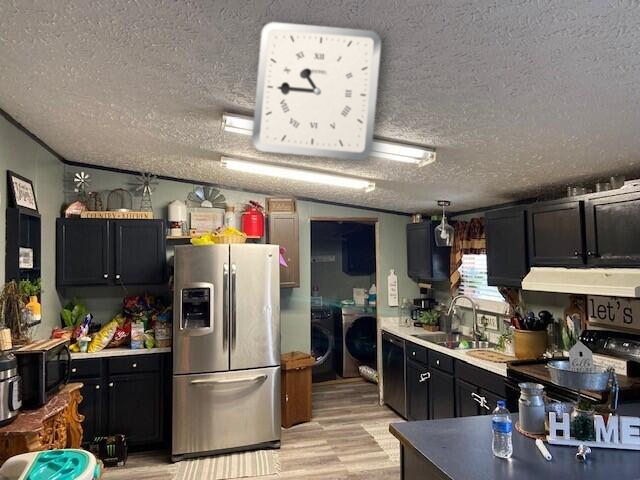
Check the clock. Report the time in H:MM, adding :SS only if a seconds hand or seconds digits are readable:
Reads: 10:45
